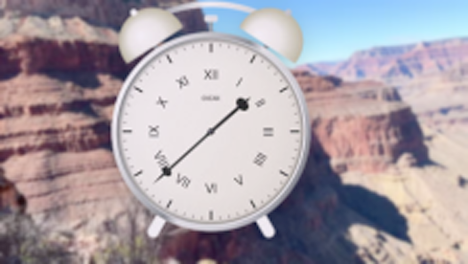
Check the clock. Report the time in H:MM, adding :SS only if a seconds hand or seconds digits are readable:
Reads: 1:38
